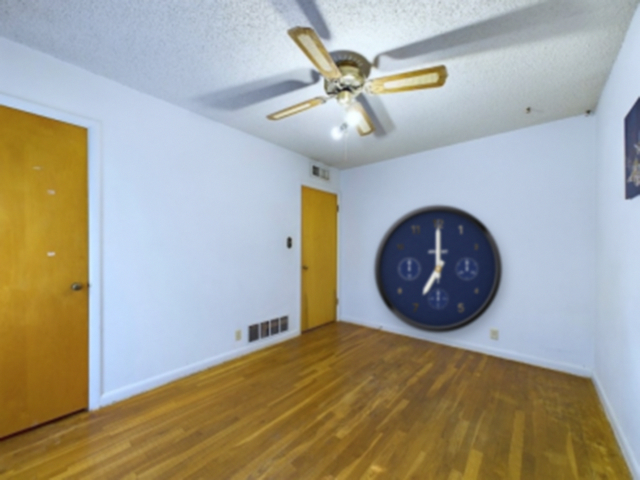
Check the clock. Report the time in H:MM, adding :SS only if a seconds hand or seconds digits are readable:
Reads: 7:00
